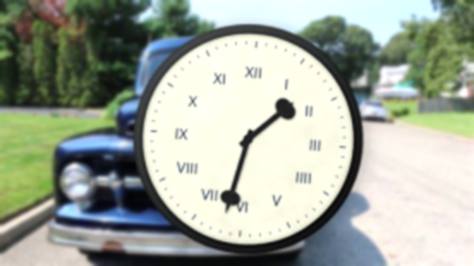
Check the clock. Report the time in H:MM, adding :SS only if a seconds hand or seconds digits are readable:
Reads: 1:32
